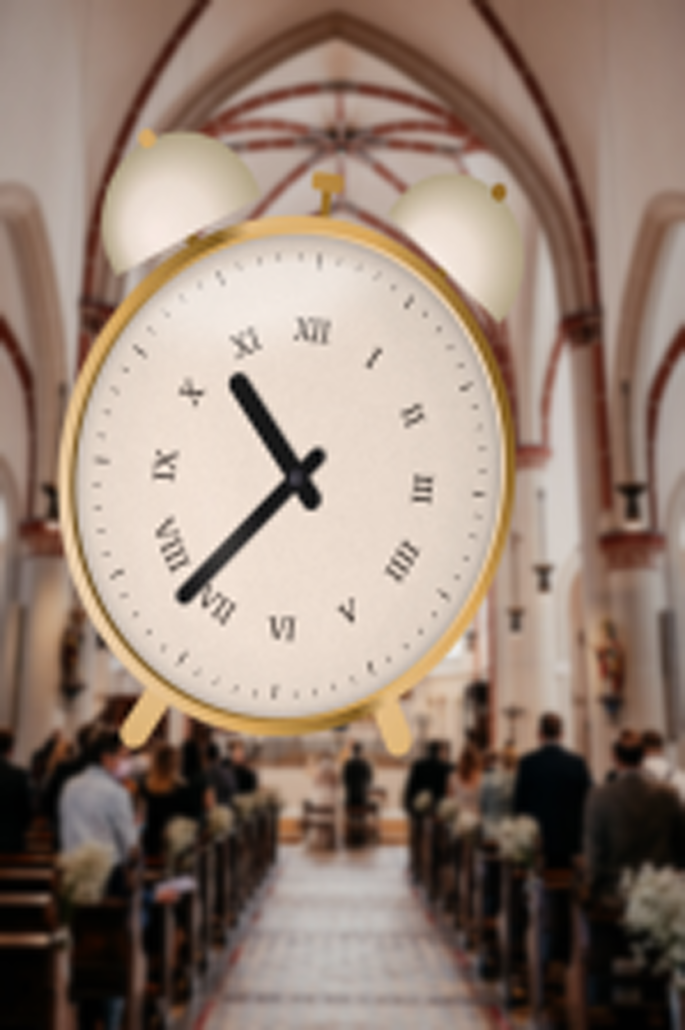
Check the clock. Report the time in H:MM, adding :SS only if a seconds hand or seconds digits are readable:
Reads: 10:37
